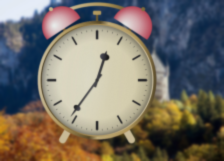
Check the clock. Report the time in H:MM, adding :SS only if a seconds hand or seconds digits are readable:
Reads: 12:36
